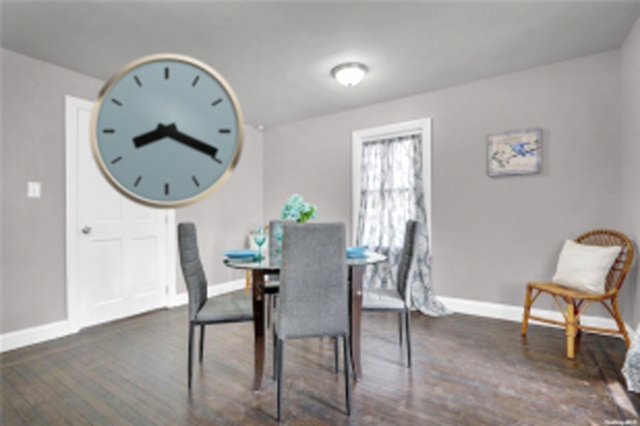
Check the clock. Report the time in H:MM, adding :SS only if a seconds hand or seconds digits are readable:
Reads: 8:19
